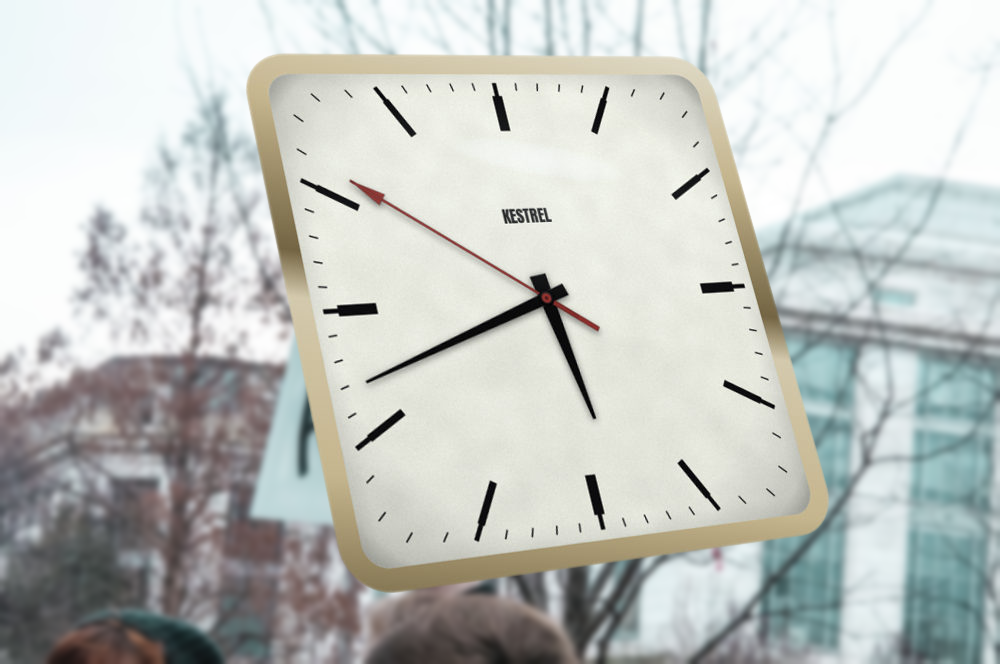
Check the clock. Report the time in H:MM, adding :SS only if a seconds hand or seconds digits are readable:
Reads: 5:41:51
